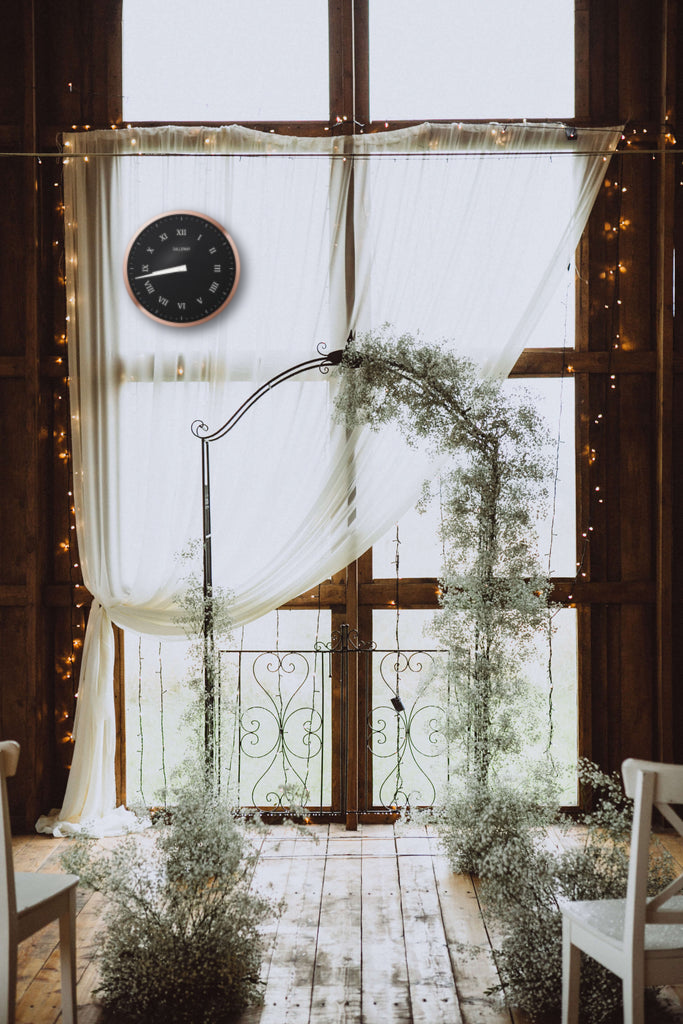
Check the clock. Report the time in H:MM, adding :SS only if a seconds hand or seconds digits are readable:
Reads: 8:43
